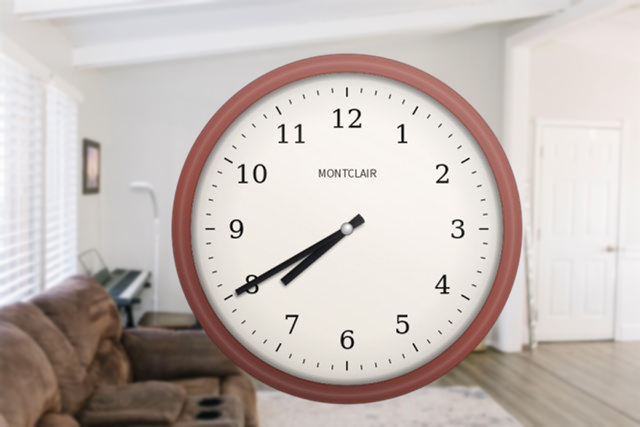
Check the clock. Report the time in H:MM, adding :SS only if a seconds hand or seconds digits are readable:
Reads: 7:40
